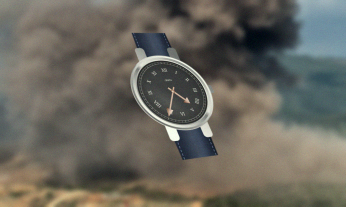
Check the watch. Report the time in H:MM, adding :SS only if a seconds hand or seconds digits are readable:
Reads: 4:35
